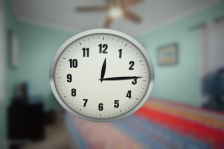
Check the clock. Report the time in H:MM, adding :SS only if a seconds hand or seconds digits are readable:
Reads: 12:14
